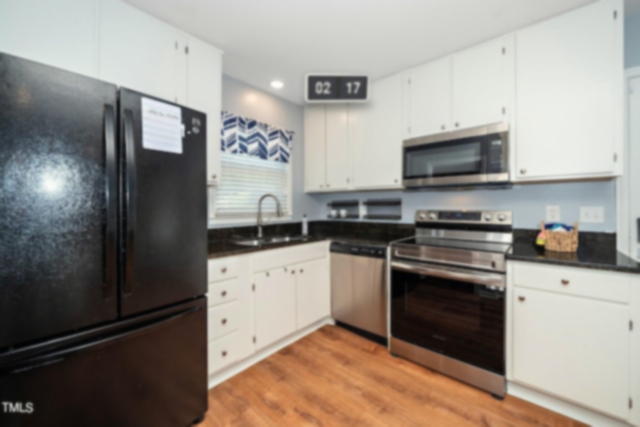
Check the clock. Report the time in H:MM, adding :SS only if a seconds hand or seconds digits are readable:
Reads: 2:17
